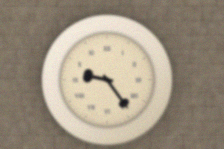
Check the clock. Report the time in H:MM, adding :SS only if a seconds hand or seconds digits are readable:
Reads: 9:24
